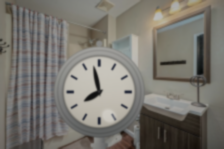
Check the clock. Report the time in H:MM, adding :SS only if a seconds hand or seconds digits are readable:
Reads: 7:58
